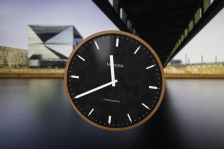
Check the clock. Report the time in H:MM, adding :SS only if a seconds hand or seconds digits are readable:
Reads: 11:40
